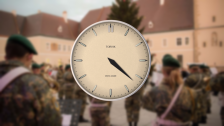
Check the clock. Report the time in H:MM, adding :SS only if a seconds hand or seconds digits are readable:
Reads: 4:22
